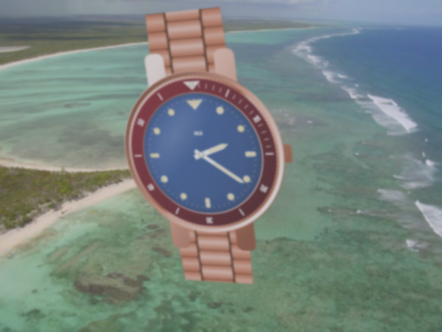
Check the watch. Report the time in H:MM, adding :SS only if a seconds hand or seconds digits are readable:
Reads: 2:21
